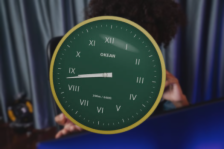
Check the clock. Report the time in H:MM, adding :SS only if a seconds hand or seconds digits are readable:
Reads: 8:43
